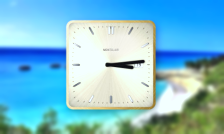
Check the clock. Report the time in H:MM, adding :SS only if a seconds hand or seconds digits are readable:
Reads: 3:14
